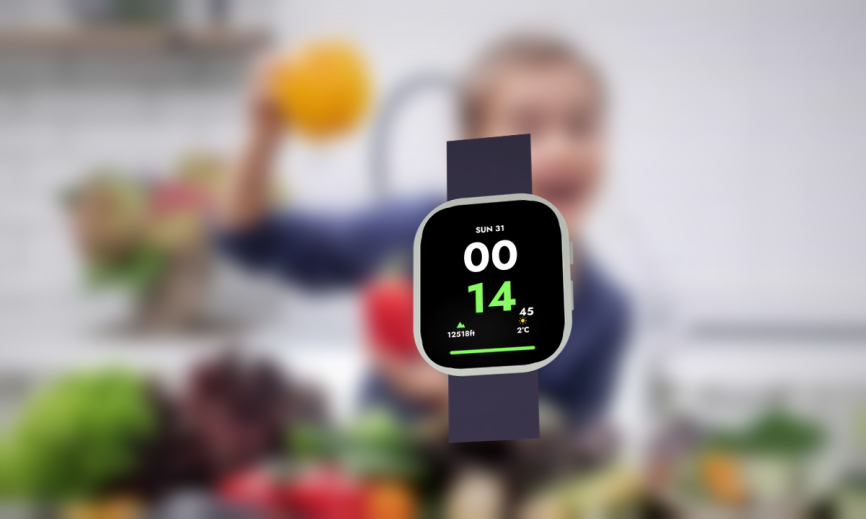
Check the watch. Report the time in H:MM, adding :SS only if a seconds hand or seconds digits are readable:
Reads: 0:14:45
